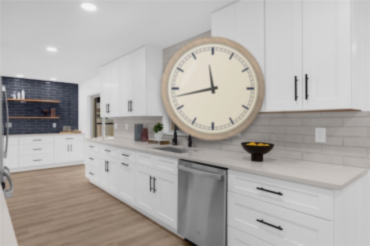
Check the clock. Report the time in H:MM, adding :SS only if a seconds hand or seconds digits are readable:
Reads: 11:43
